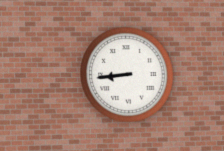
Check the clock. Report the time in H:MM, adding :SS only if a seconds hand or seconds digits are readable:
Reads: 8:44
